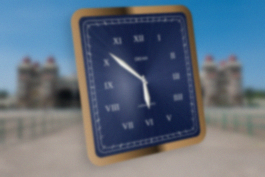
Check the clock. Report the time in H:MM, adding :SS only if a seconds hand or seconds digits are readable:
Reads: 5:52
